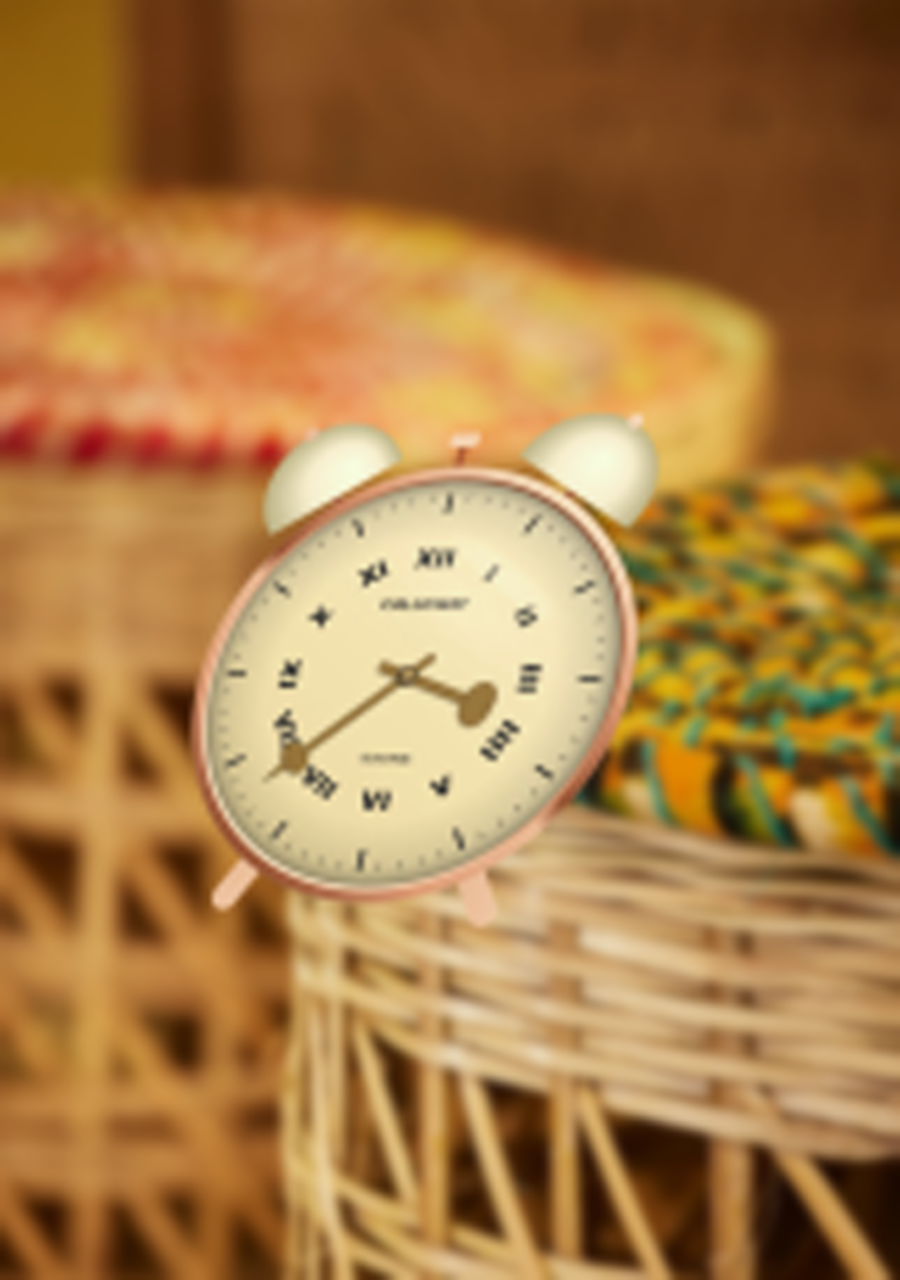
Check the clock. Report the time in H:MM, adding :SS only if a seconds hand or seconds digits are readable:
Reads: 3:38
